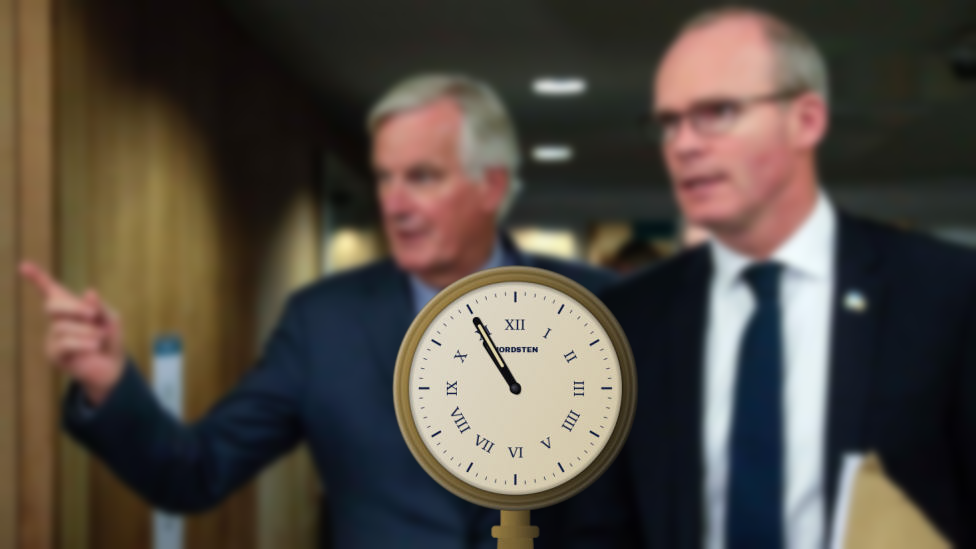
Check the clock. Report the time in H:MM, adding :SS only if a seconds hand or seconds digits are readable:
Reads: 10:55
